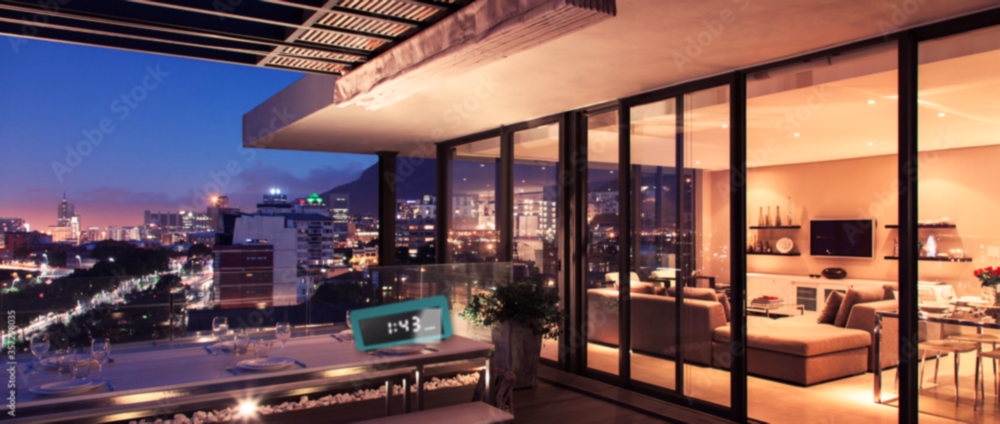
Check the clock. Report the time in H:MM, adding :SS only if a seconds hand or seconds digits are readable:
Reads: 1:43
